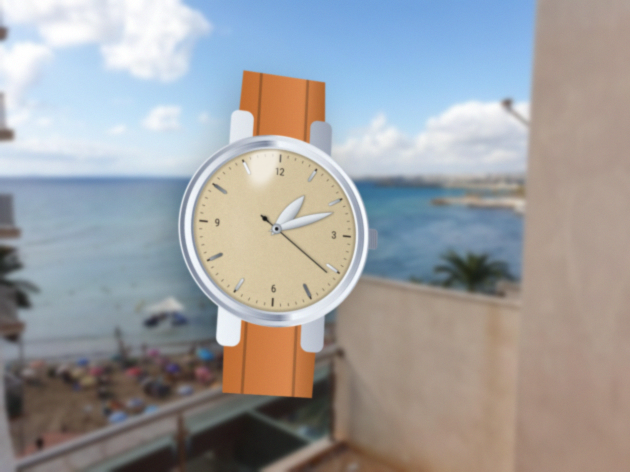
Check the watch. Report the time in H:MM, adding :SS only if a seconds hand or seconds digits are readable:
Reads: 1:11:21
